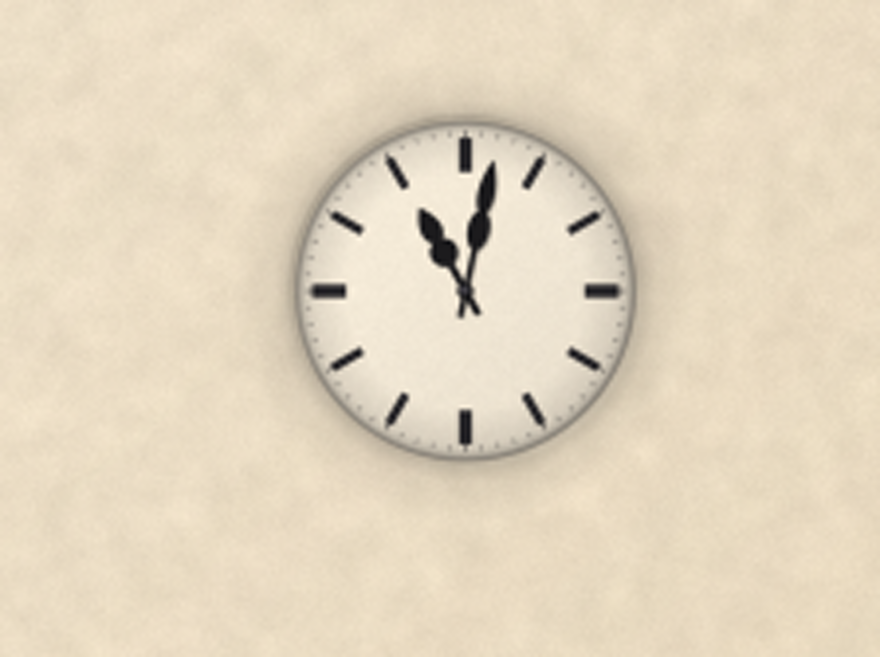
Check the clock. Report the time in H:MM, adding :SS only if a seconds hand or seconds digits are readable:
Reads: 11:02
